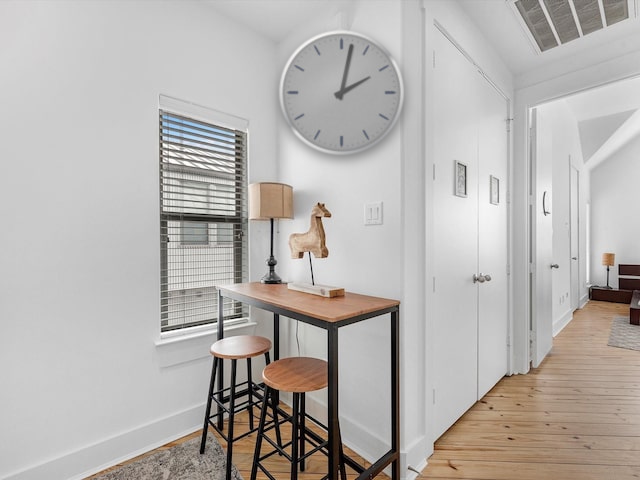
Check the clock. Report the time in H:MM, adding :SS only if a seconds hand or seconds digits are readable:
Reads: 2:02
